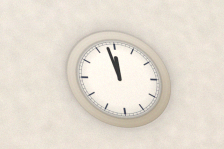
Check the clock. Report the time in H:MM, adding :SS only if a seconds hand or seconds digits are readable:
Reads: 11:58
